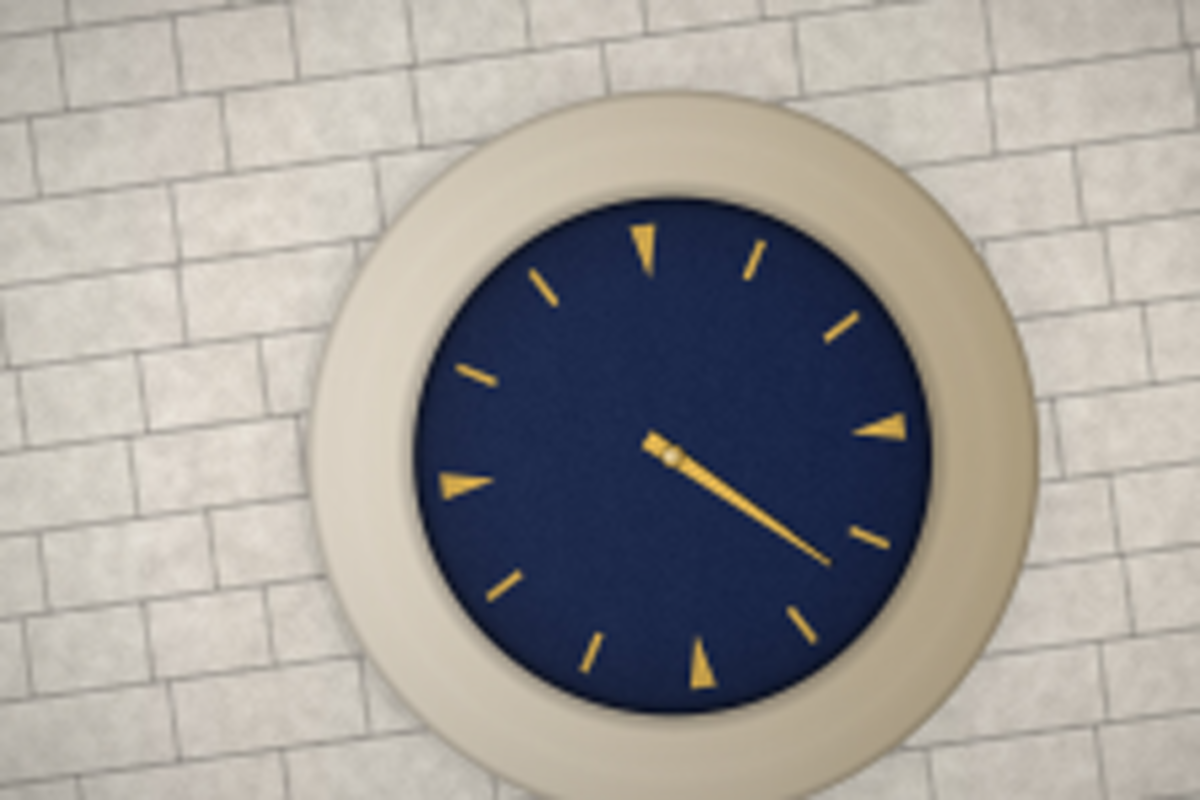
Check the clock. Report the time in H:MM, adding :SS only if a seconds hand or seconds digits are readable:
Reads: 4:22
